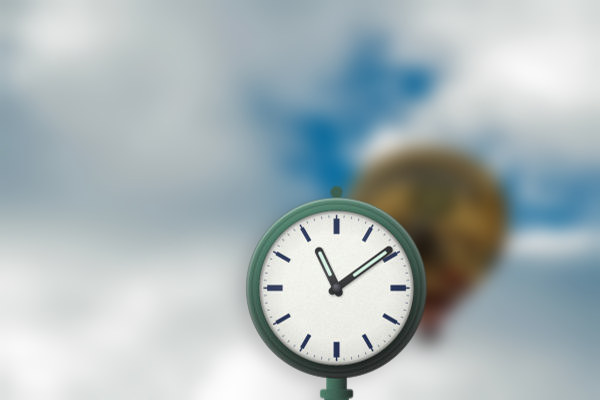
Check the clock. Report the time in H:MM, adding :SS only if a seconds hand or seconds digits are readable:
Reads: 11:09
